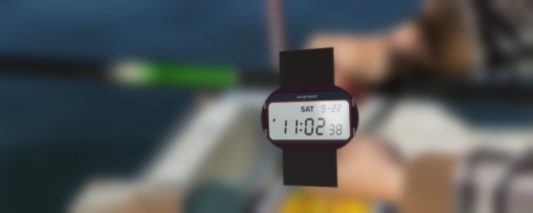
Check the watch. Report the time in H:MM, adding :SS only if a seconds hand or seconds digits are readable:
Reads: 11:02:38
